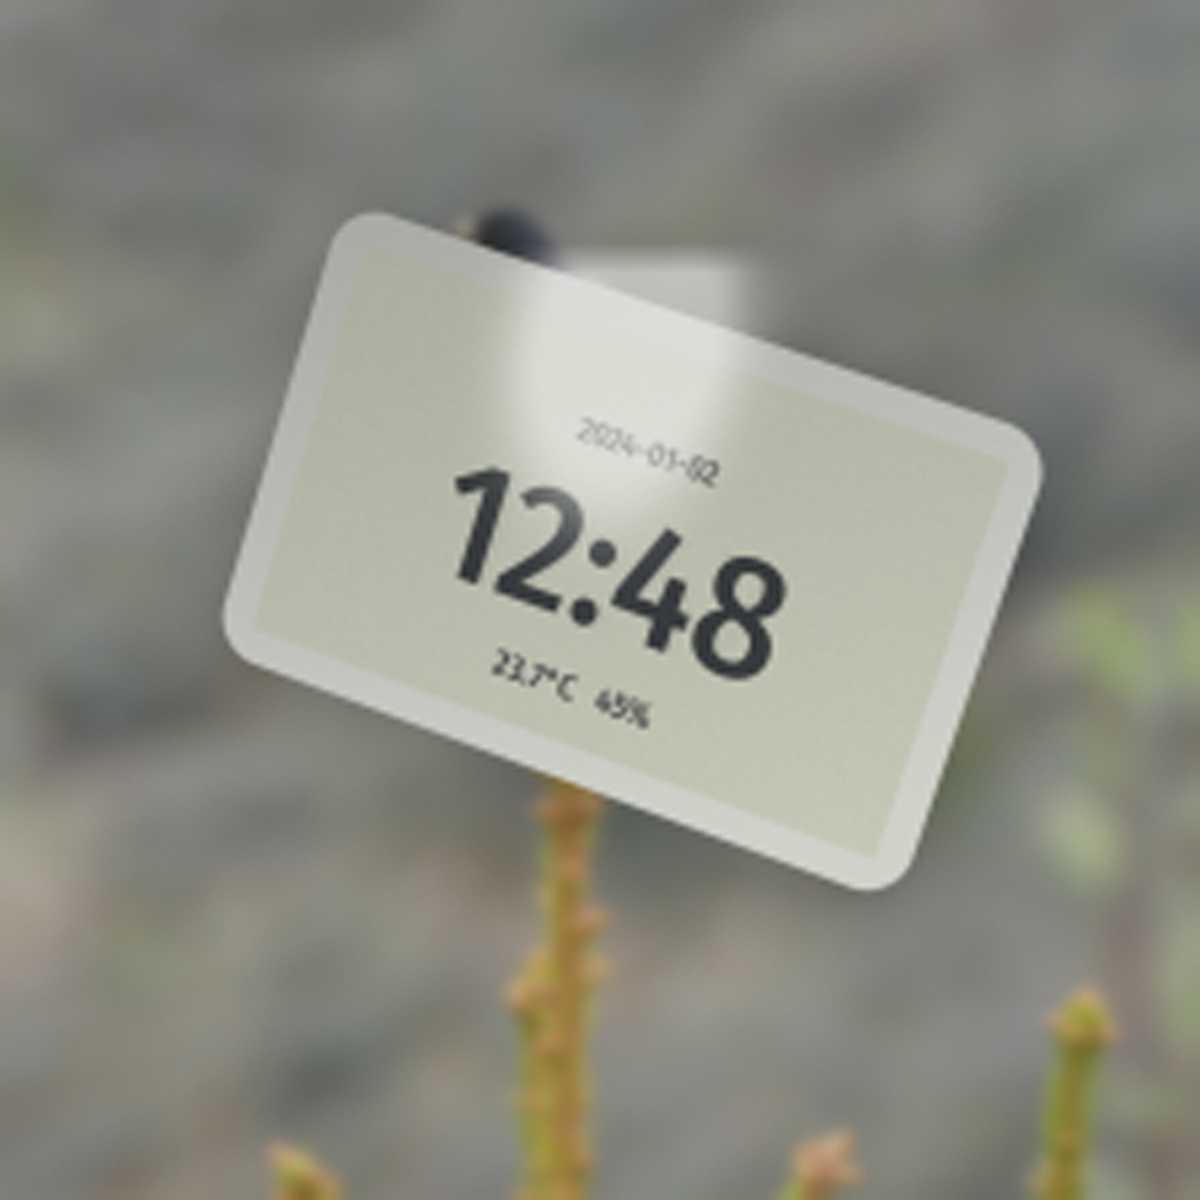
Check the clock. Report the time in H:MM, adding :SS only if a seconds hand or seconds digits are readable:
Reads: 12:48
